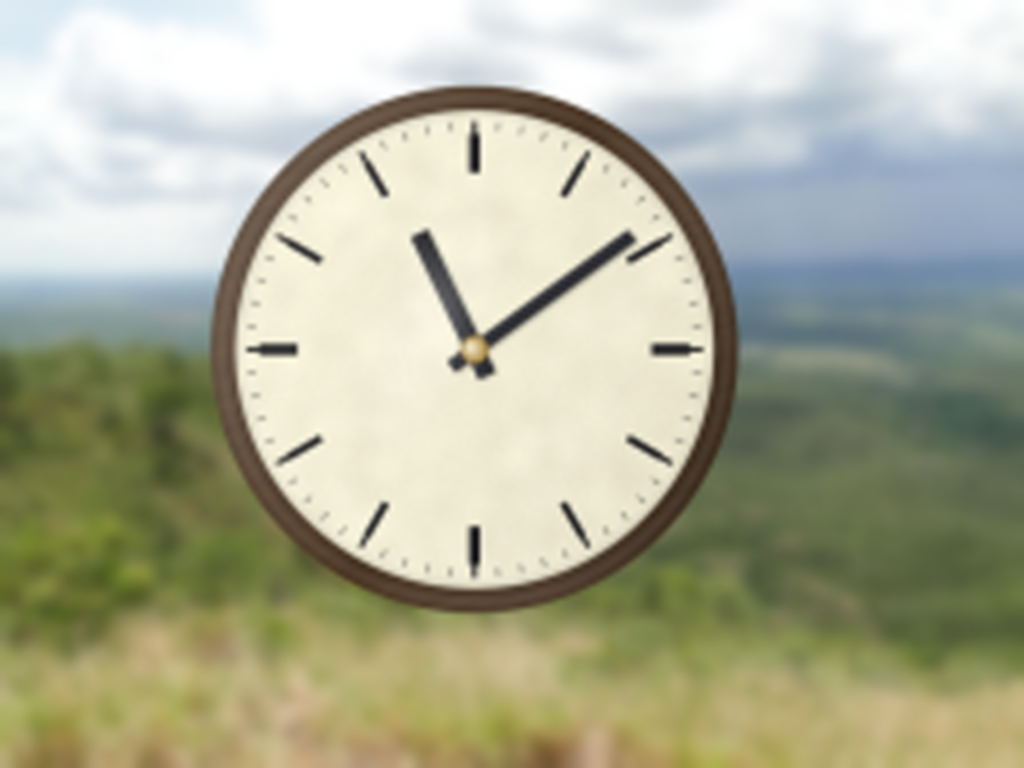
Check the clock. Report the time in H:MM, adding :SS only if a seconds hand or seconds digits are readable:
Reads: 11:09
